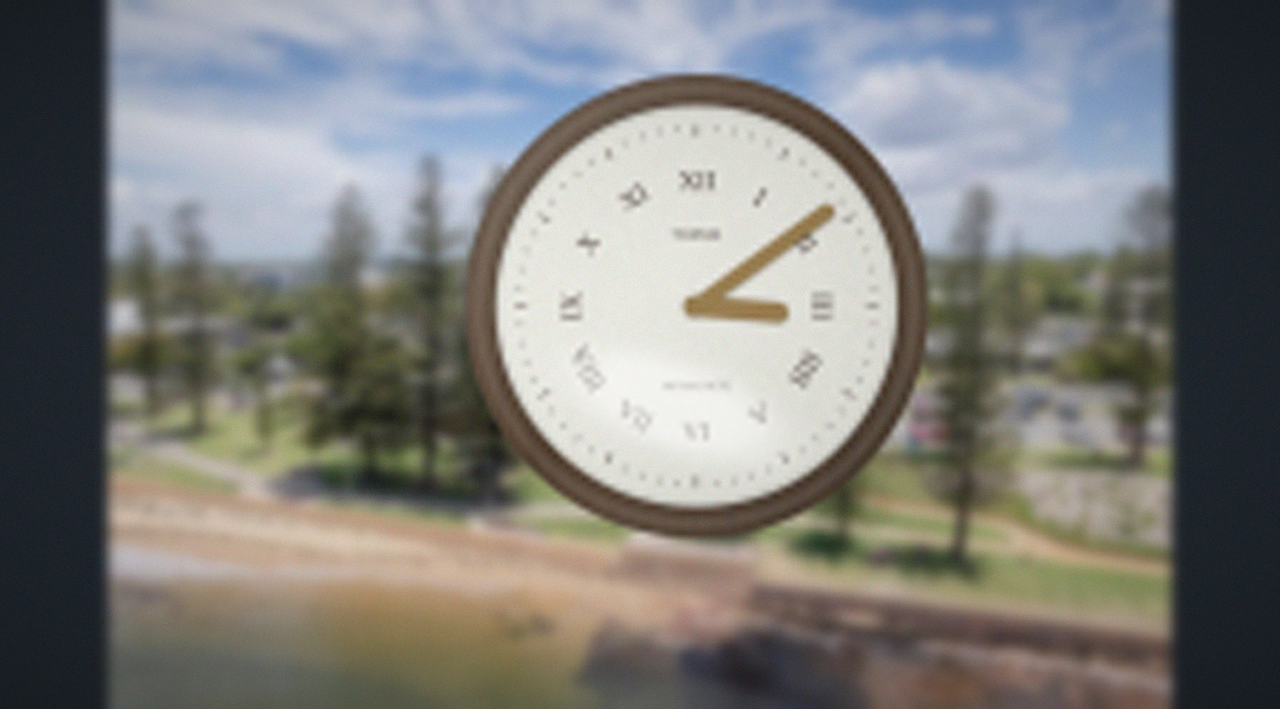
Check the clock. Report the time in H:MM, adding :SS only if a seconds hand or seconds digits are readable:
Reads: 3:09
